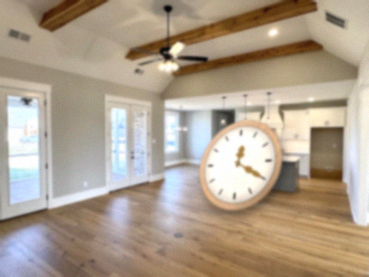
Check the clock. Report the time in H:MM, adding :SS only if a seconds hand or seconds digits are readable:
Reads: 12:20
